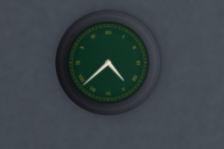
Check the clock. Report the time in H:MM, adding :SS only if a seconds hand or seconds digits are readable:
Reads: 4:38
